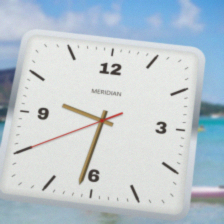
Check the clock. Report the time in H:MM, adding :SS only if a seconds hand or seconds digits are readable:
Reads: 9:31:40
